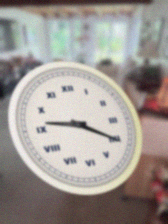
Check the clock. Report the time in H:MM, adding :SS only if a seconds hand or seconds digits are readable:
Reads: 9:20
